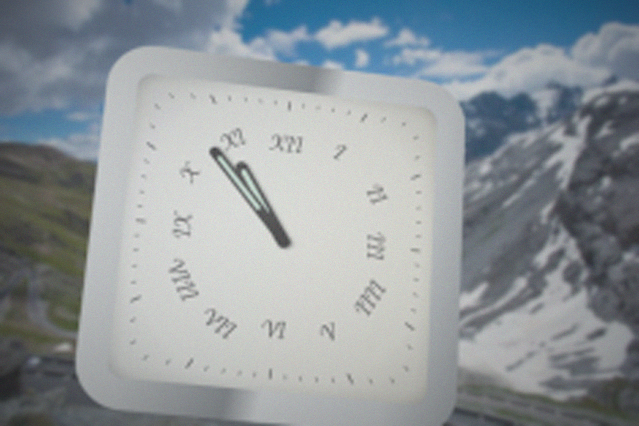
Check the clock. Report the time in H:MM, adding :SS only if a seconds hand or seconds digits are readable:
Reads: 10:53
